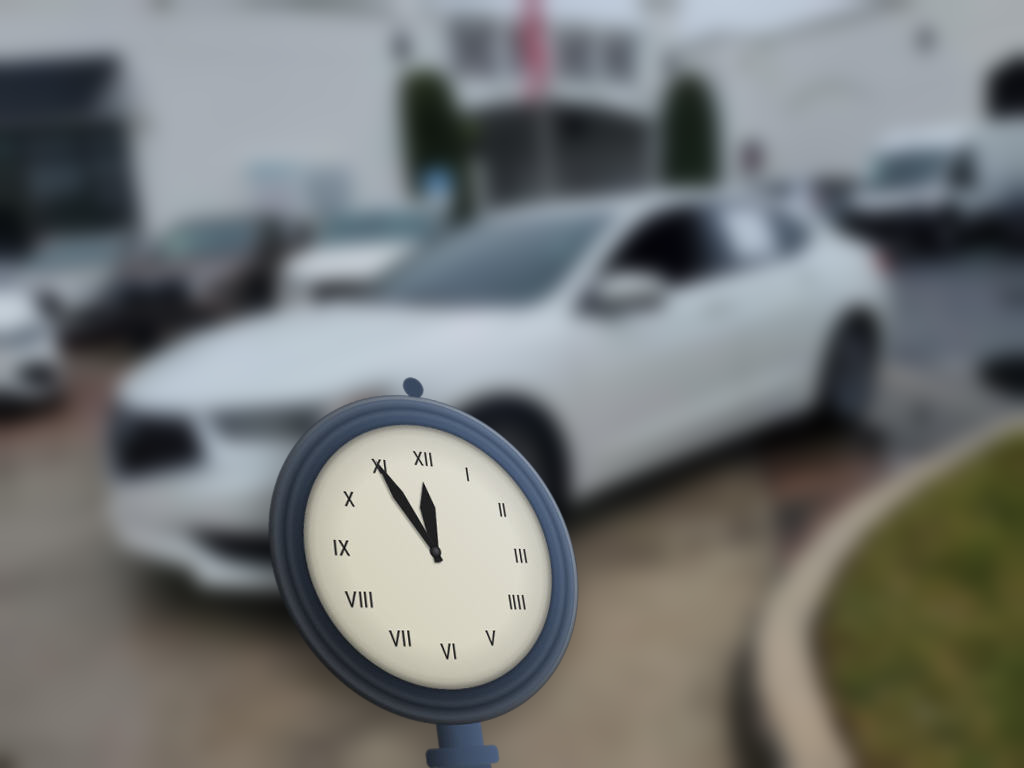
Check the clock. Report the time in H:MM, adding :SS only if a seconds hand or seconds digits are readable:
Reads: 11:55
